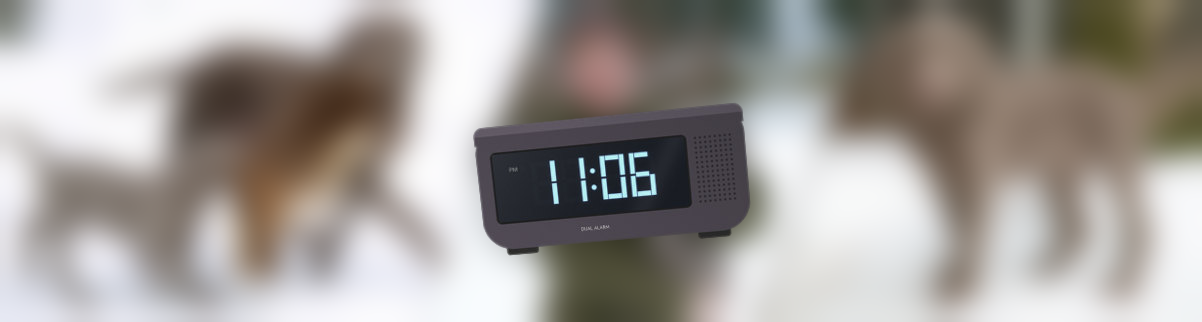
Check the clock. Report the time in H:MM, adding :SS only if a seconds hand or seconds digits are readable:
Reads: 11:06
